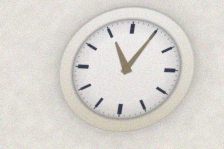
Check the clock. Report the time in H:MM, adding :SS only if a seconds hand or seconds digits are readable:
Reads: 11:05
